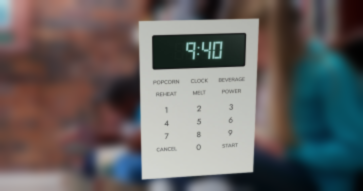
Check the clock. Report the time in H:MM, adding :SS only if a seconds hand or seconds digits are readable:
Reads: 9:40
